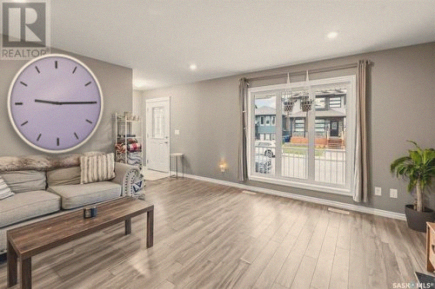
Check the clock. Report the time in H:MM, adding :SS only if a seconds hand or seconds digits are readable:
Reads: 9:15
